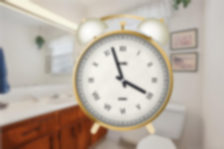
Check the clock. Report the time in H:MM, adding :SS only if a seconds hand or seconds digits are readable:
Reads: 3:57
